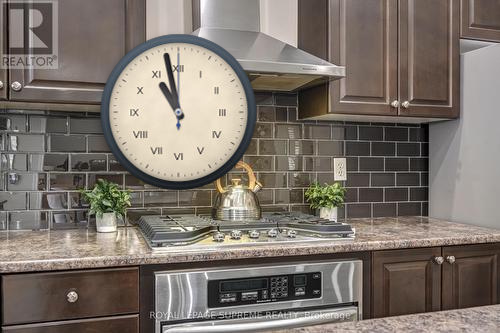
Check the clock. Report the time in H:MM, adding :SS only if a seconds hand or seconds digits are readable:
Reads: 10:58:00
